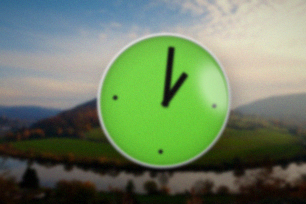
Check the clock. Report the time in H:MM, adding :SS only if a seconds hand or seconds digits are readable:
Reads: 1:00
